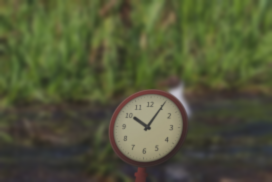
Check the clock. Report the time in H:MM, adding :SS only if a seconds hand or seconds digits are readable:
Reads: 10:05
